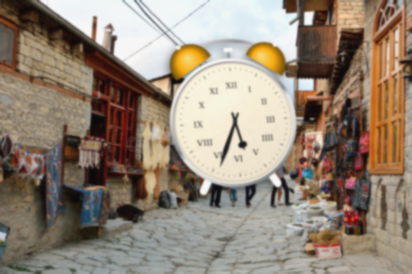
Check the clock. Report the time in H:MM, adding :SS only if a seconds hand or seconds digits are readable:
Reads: 5:34
